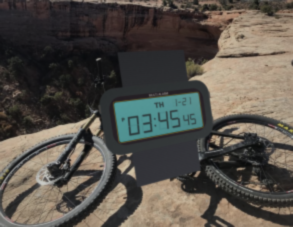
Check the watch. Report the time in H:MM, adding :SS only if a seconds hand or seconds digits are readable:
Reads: 3:45:45
